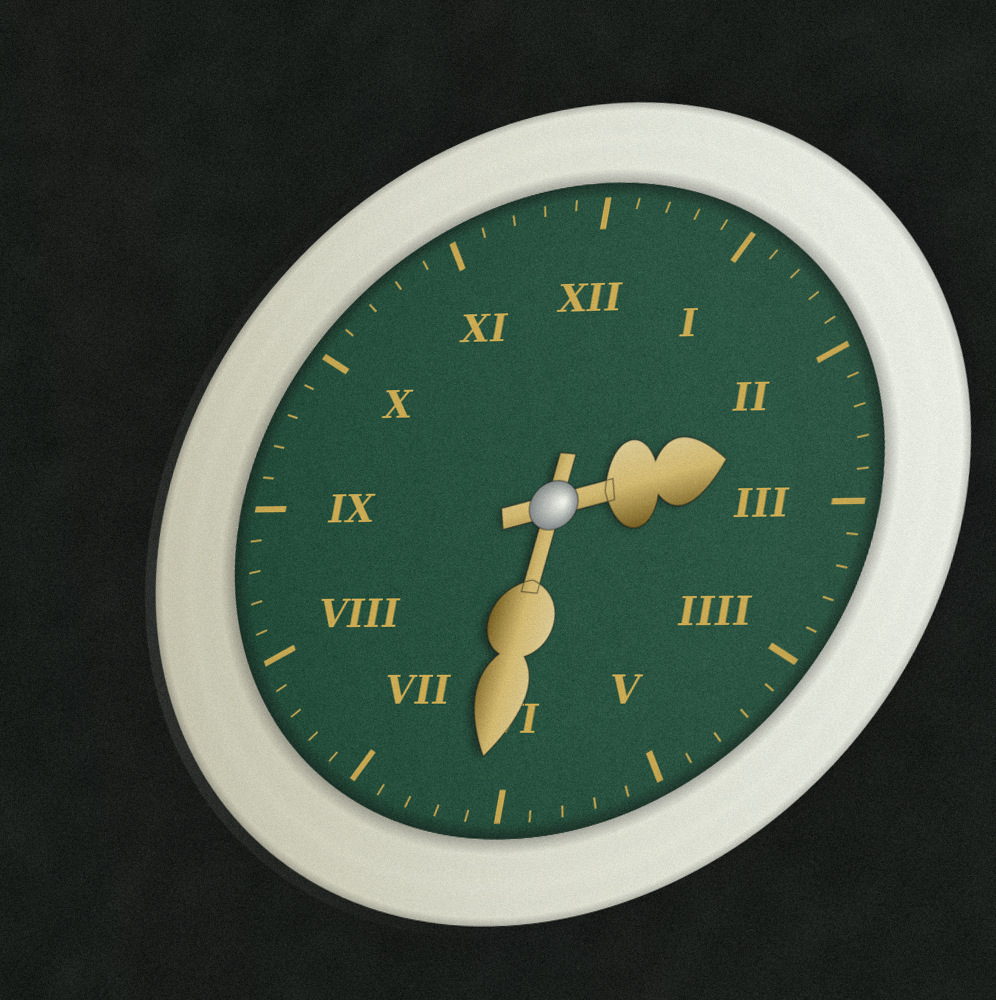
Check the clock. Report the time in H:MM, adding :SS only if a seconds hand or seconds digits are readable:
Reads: 2:31
